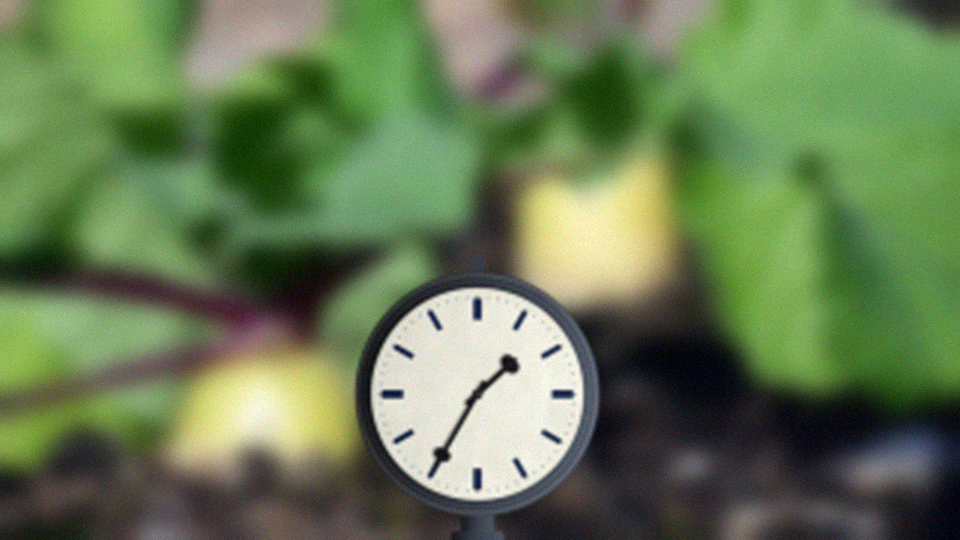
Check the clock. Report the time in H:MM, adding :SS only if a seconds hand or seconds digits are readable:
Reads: 1:35
